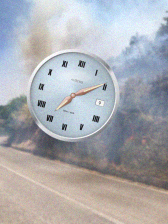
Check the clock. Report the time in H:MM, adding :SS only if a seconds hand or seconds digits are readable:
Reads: 7:09
